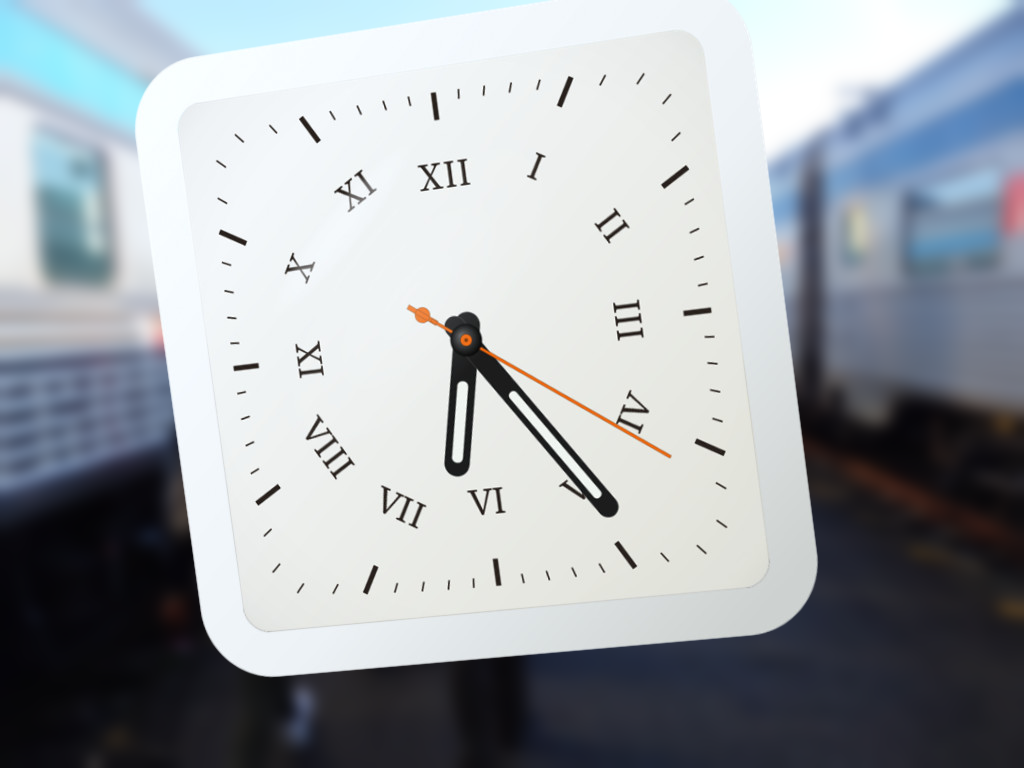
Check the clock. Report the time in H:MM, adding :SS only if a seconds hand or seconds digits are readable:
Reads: 6:24:21
